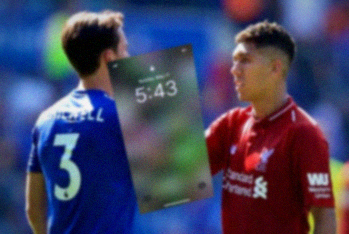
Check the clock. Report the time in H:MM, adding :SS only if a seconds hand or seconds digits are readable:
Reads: 5:43
